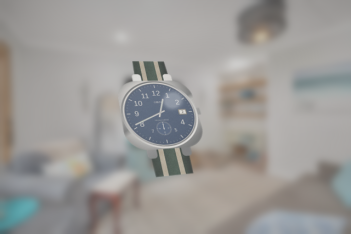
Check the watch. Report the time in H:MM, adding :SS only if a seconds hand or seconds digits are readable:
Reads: 12:41
